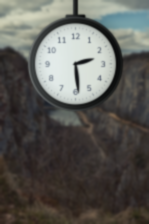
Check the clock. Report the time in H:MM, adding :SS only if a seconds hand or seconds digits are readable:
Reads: 2:29
